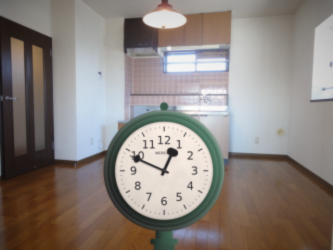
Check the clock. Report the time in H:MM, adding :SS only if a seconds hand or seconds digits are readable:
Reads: 12:49
